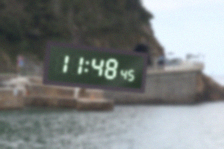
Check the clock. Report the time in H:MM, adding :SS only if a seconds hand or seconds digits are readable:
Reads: 11:48:45
